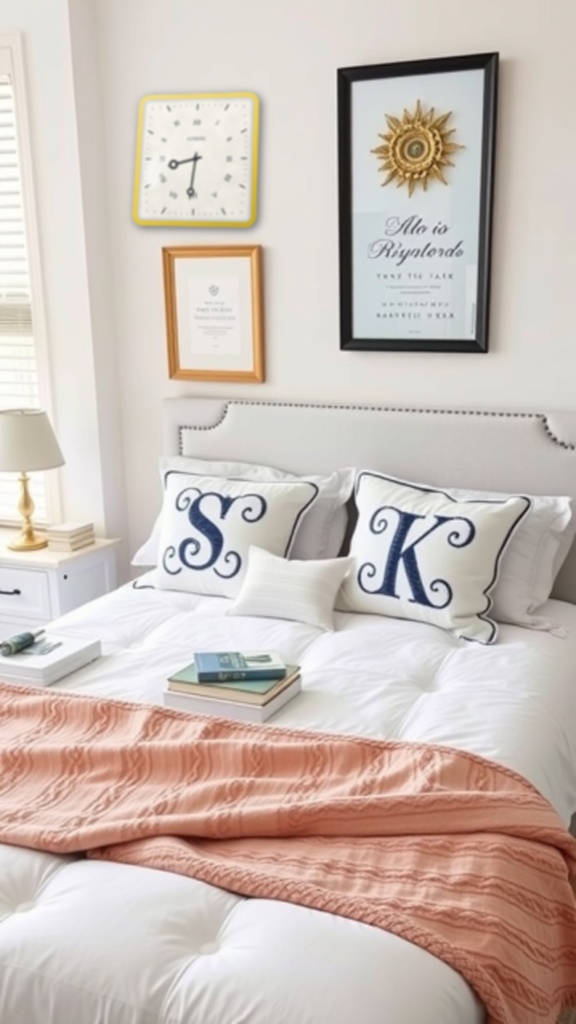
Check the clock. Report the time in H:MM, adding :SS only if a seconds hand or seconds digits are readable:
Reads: 8:31
